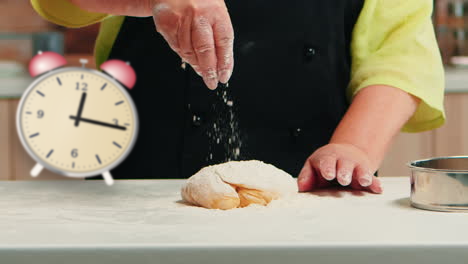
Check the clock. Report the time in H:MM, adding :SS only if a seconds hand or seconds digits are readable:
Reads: 12:16
